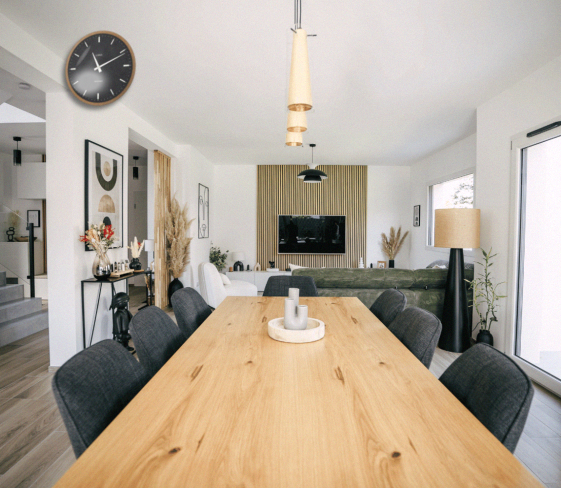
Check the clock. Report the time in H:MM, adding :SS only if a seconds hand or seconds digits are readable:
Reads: 11:11
